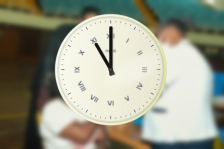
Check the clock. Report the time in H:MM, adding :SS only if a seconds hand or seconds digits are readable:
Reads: 11:00
